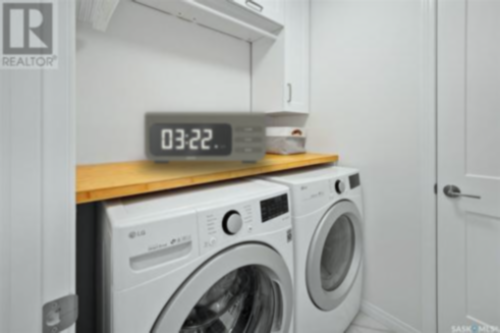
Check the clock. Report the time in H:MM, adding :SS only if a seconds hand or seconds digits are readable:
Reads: 3:22
